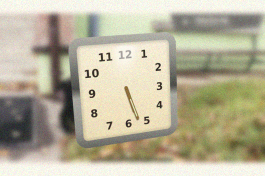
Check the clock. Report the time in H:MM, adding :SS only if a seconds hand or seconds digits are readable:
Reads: 5:27
